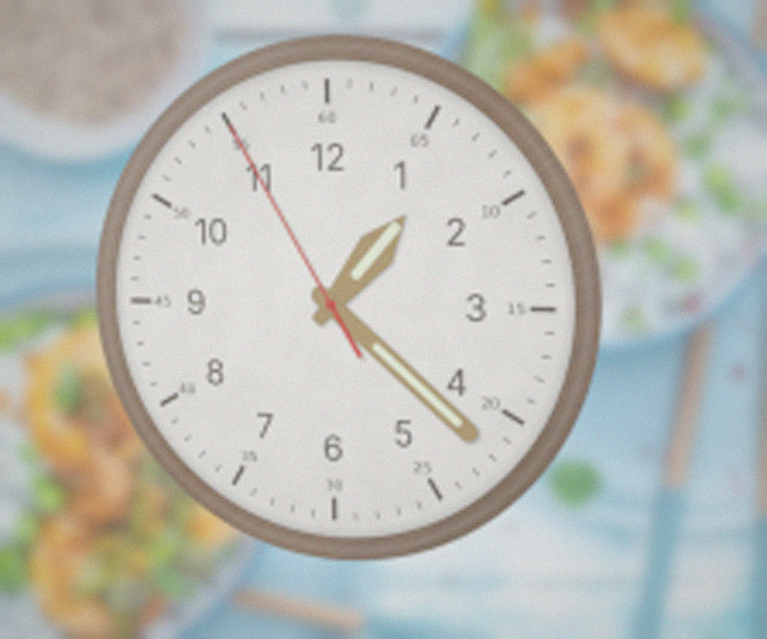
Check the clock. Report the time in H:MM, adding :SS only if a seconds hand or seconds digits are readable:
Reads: 1:21:55
